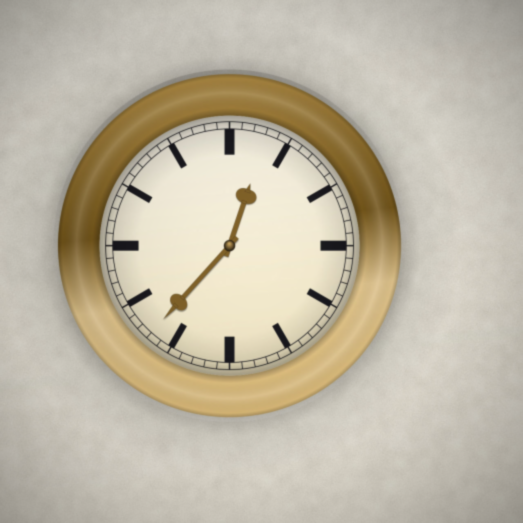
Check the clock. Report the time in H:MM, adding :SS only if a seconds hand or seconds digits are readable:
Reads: 12:37
